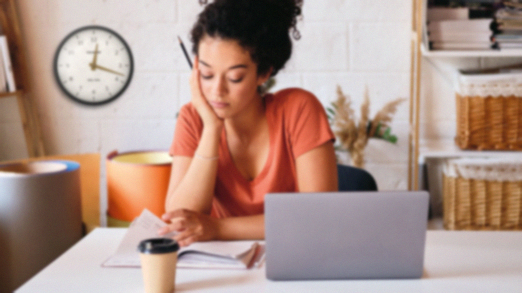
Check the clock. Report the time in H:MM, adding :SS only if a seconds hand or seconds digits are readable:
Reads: 12:18
